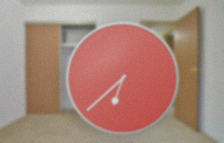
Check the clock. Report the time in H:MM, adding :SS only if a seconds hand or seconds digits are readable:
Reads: 6:38
